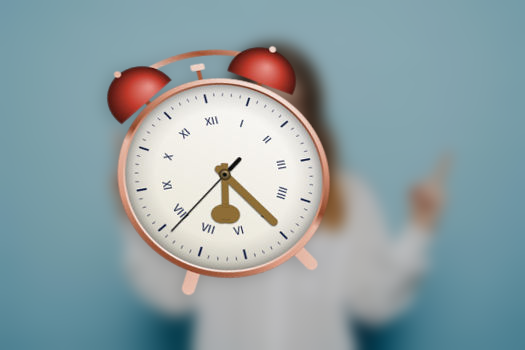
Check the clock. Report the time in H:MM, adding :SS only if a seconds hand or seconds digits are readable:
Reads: 6:24:39
